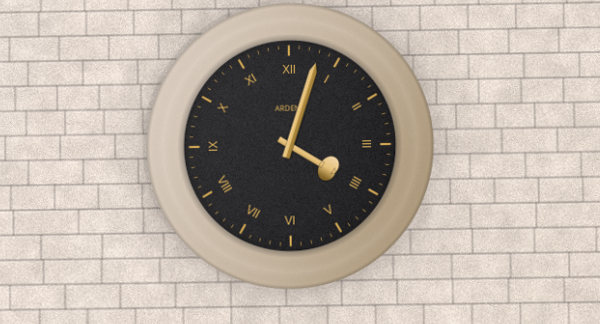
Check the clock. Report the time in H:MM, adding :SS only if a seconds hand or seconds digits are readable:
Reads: 4:03
